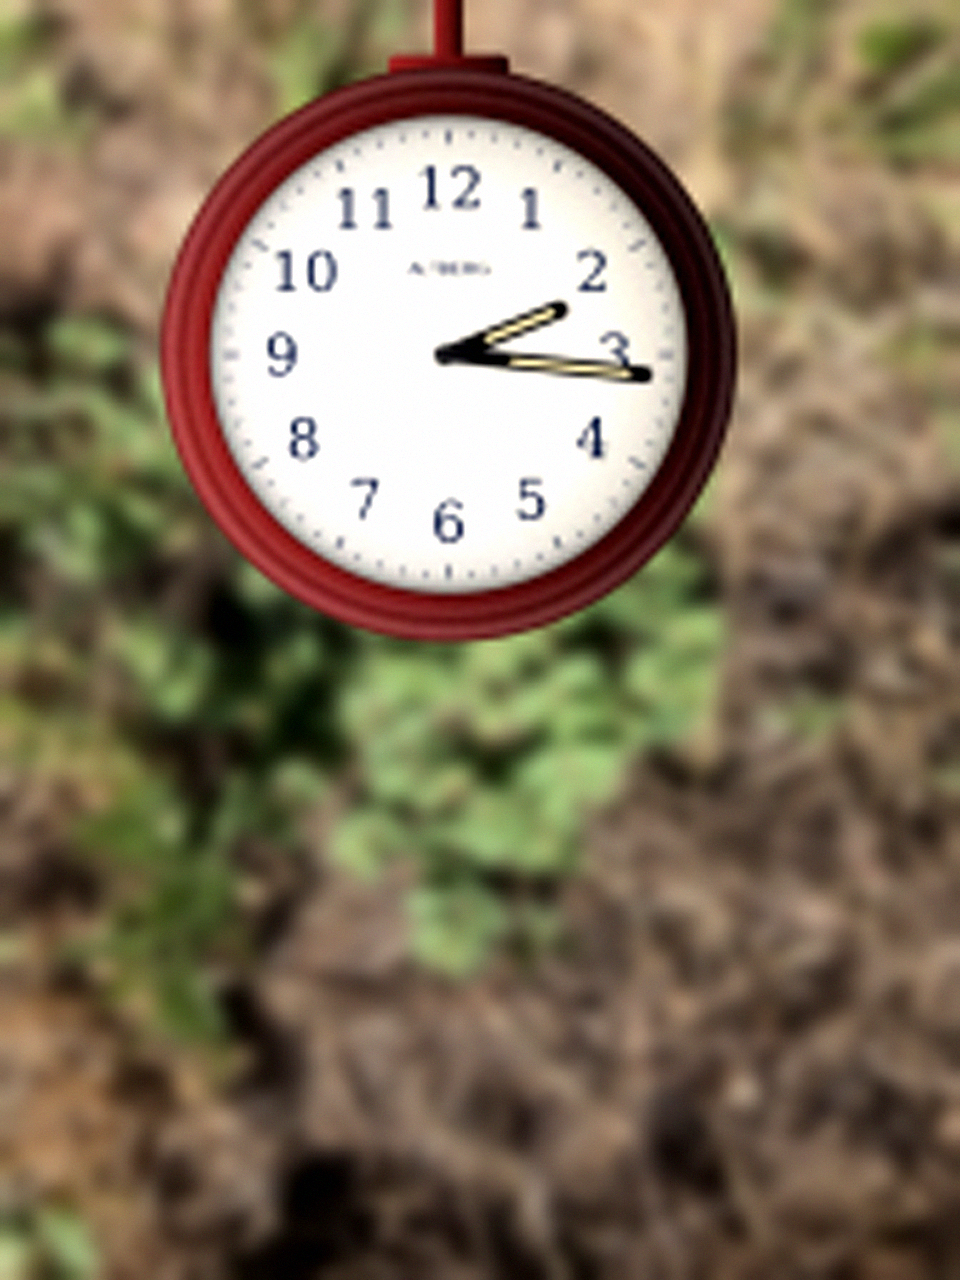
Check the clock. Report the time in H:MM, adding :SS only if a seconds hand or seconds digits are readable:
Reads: 2:16
